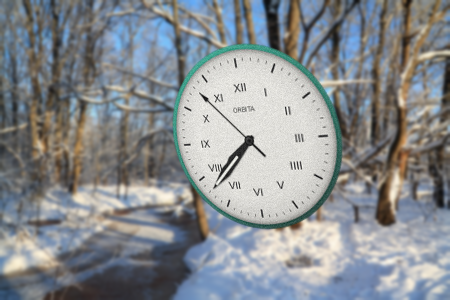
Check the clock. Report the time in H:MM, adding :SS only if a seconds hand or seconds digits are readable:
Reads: 7:37:53
